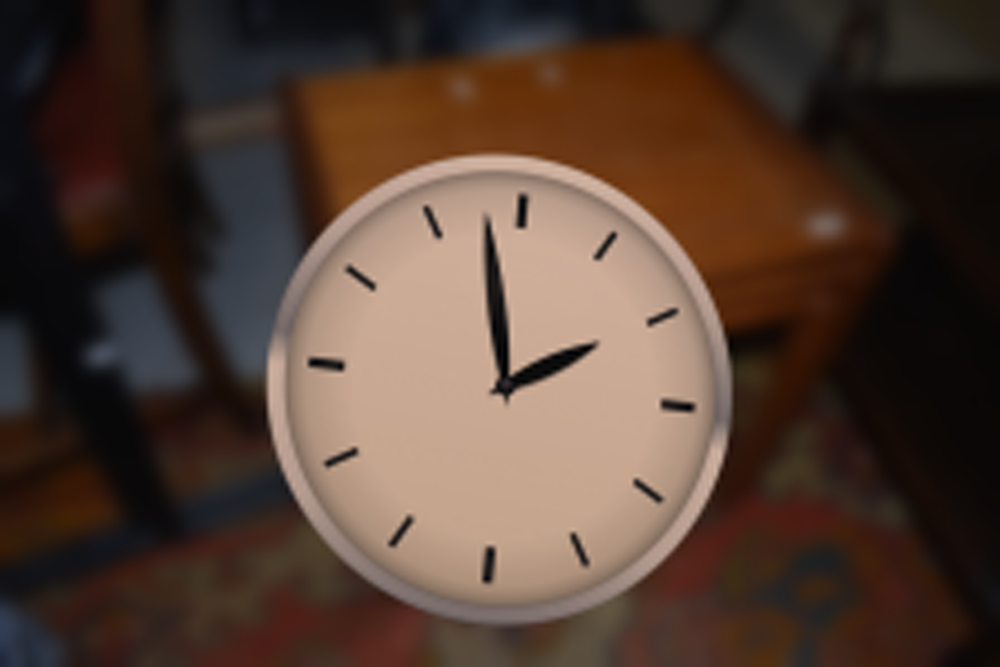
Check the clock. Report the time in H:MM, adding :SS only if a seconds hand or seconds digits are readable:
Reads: 1:58
